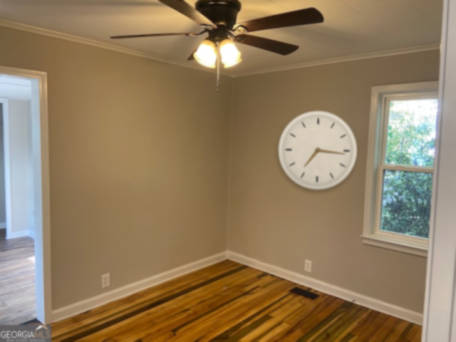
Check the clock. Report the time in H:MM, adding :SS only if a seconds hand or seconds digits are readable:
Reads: 7:16
